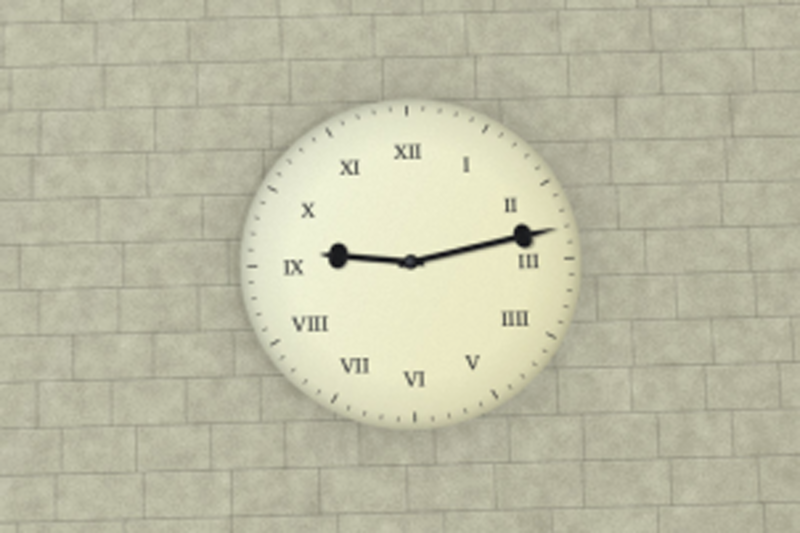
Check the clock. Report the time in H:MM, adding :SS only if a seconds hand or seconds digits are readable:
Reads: 9:13
